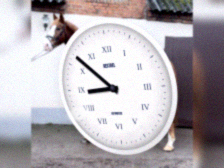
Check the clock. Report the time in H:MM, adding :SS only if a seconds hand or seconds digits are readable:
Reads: 8:52
